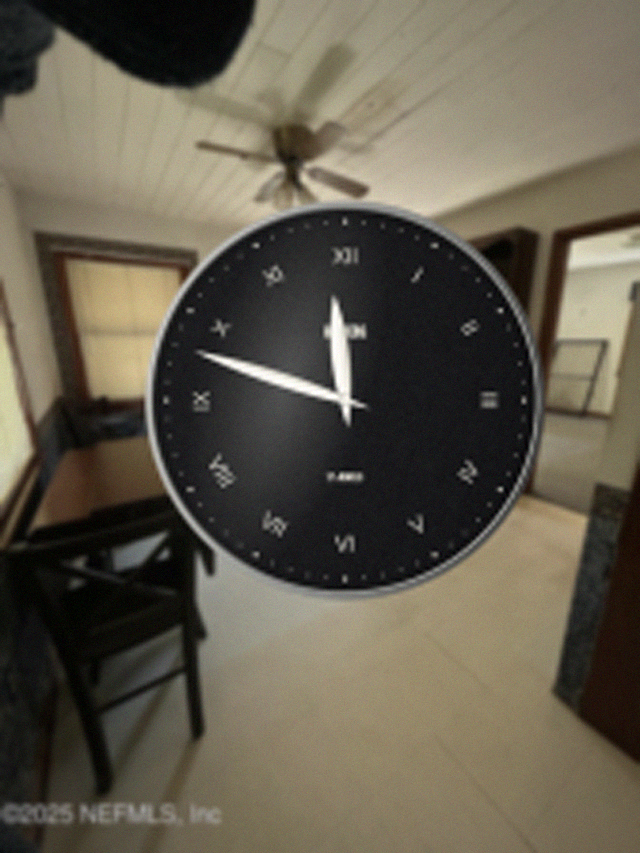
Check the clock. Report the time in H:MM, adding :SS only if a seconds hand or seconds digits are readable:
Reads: 11:48
